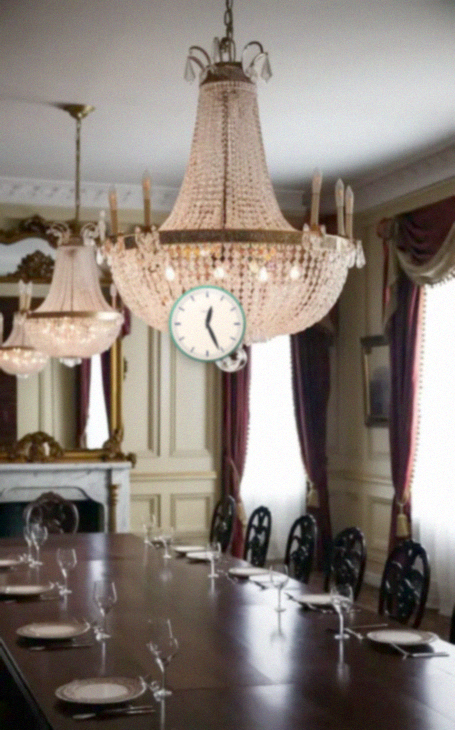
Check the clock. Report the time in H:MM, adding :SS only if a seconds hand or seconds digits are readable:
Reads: 12:26
